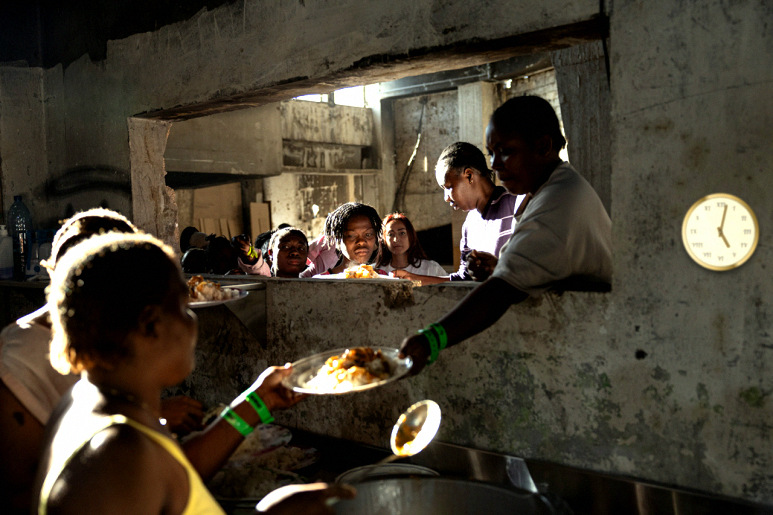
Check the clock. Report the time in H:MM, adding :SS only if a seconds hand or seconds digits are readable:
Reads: 5:02
